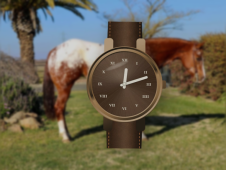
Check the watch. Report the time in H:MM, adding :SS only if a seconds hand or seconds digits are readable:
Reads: 12:12
